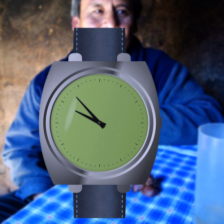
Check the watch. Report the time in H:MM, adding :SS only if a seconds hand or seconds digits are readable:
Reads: 9:53
